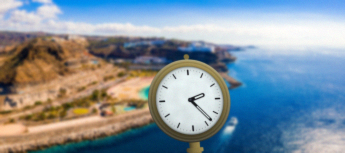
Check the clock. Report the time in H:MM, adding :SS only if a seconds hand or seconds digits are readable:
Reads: 2:23
